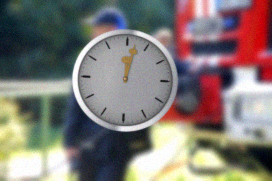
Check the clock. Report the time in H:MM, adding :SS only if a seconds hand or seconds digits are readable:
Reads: 12:02
